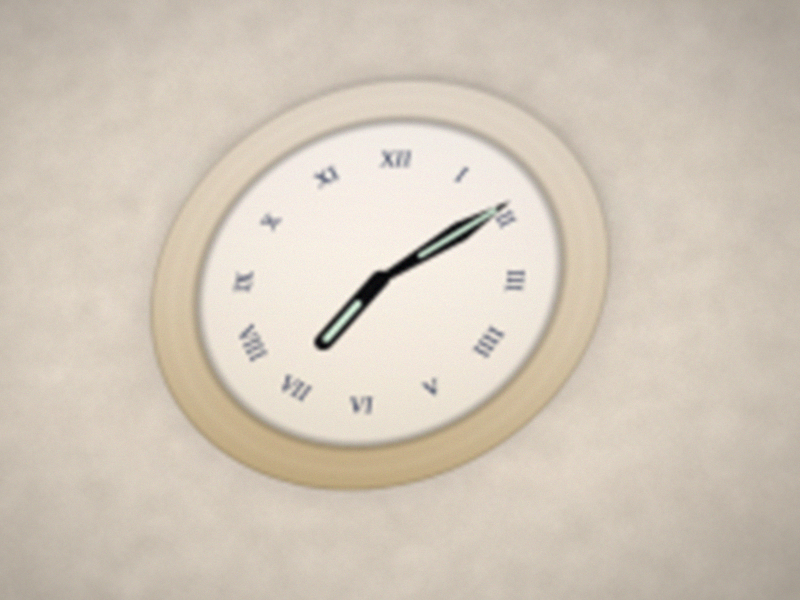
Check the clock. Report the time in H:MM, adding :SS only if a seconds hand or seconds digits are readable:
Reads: 7:09
